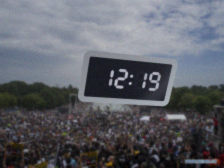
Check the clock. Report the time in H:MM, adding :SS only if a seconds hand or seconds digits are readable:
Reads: 12:19
